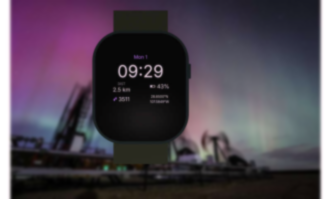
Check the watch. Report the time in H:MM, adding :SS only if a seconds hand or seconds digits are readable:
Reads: 9:29
